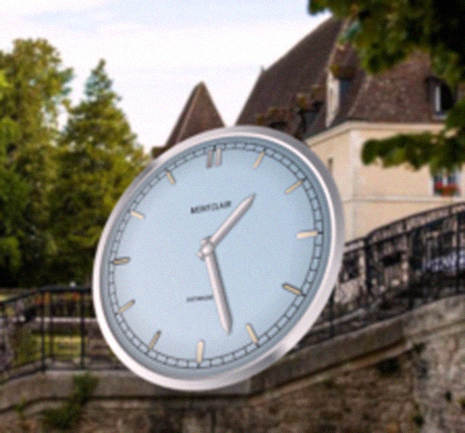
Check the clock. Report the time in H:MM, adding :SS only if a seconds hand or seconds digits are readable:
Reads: 1:27
